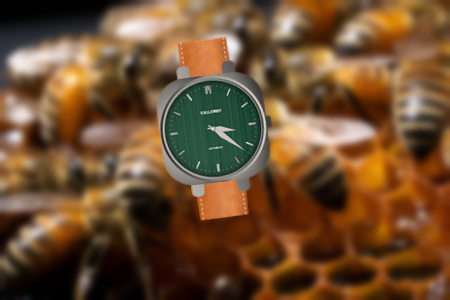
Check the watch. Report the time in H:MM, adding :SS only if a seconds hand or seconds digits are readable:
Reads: 3:22
